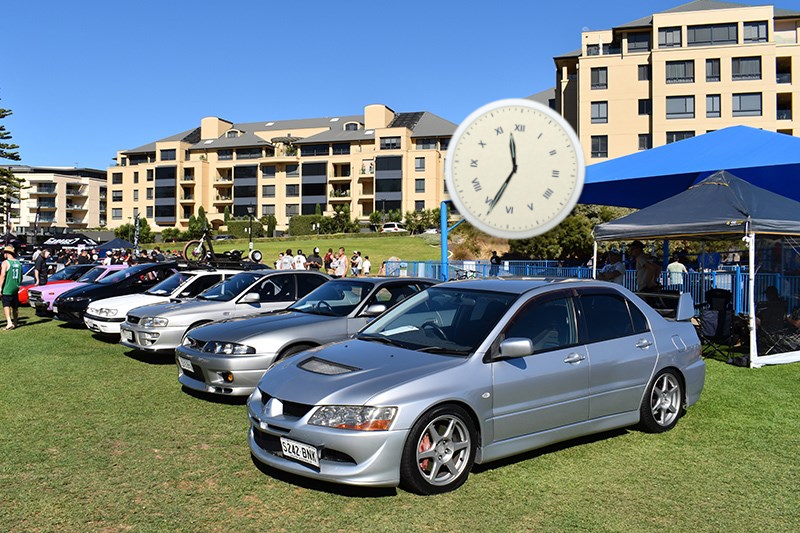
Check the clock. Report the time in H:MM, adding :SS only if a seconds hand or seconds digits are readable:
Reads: 11:34
